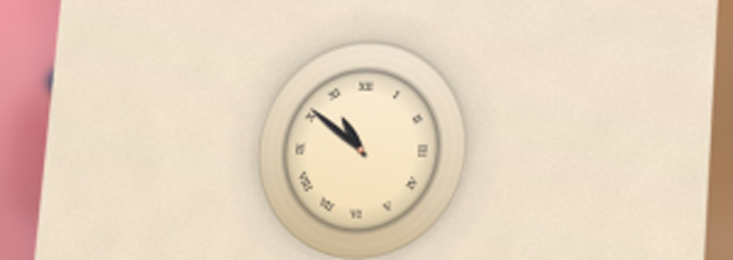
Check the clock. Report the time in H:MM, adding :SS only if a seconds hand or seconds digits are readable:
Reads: 10:51
